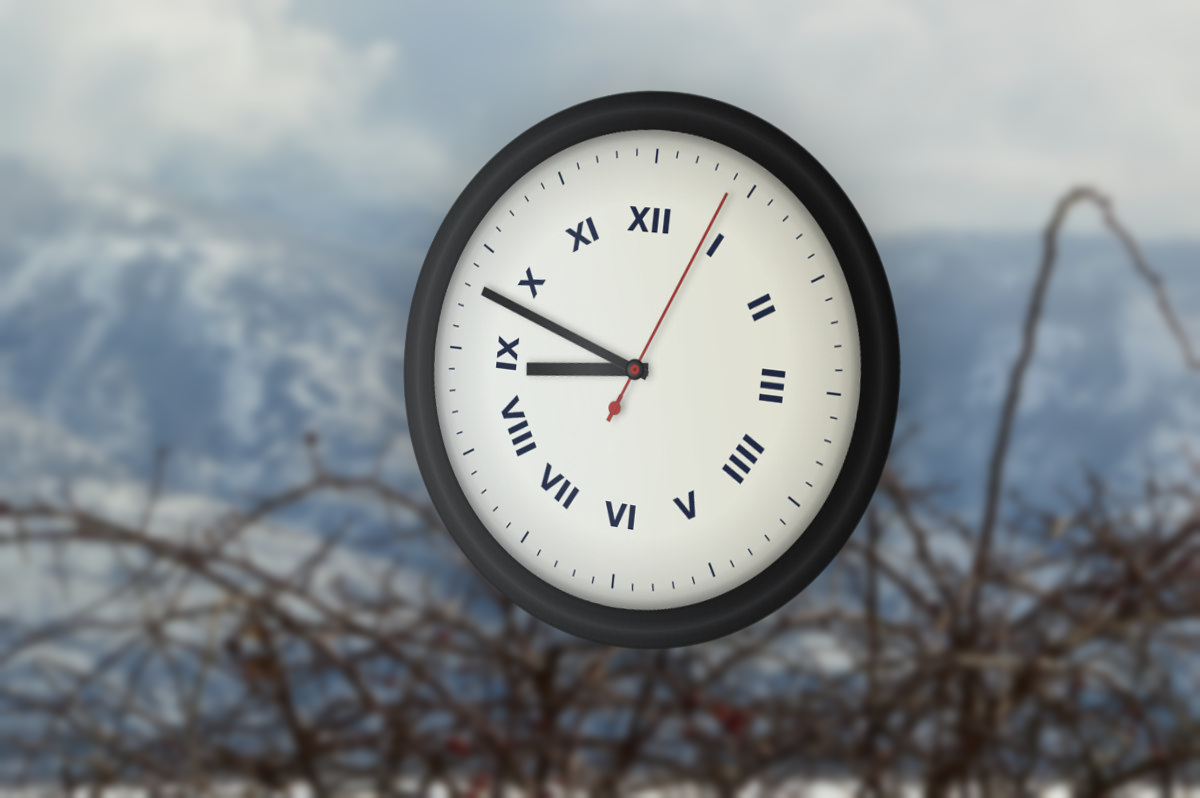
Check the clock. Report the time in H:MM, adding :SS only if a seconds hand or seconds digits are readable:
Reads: 8:48:04
